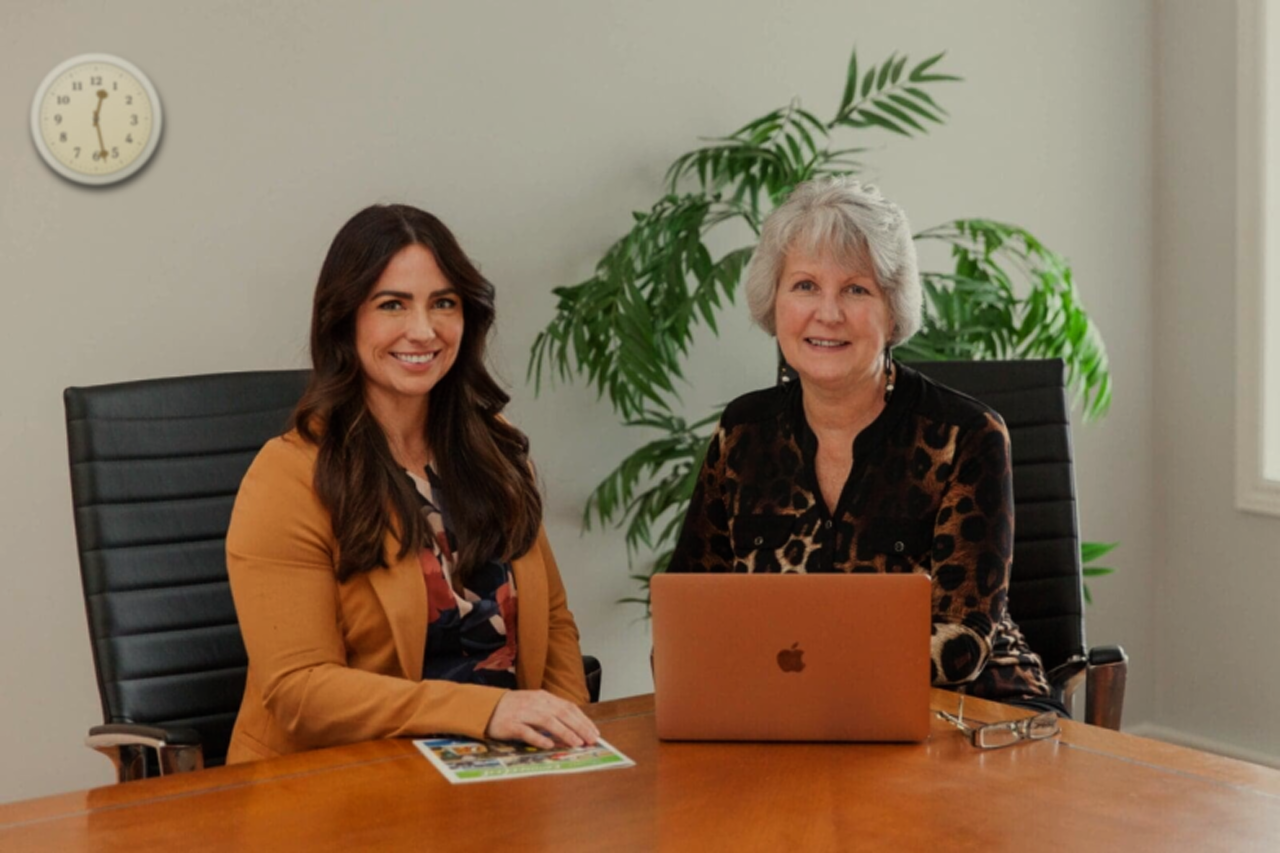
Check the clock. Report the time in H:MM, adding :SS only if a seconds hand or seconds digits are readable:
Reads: 12:28
